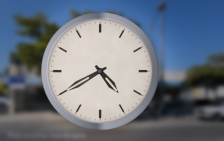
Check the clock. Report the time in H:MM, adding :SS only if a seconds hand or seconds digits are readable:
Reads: 4:40
